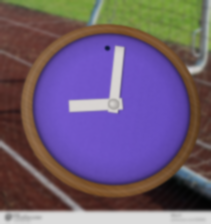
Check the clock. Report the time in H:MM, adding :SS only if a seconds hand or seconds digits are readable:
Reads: 9:02
